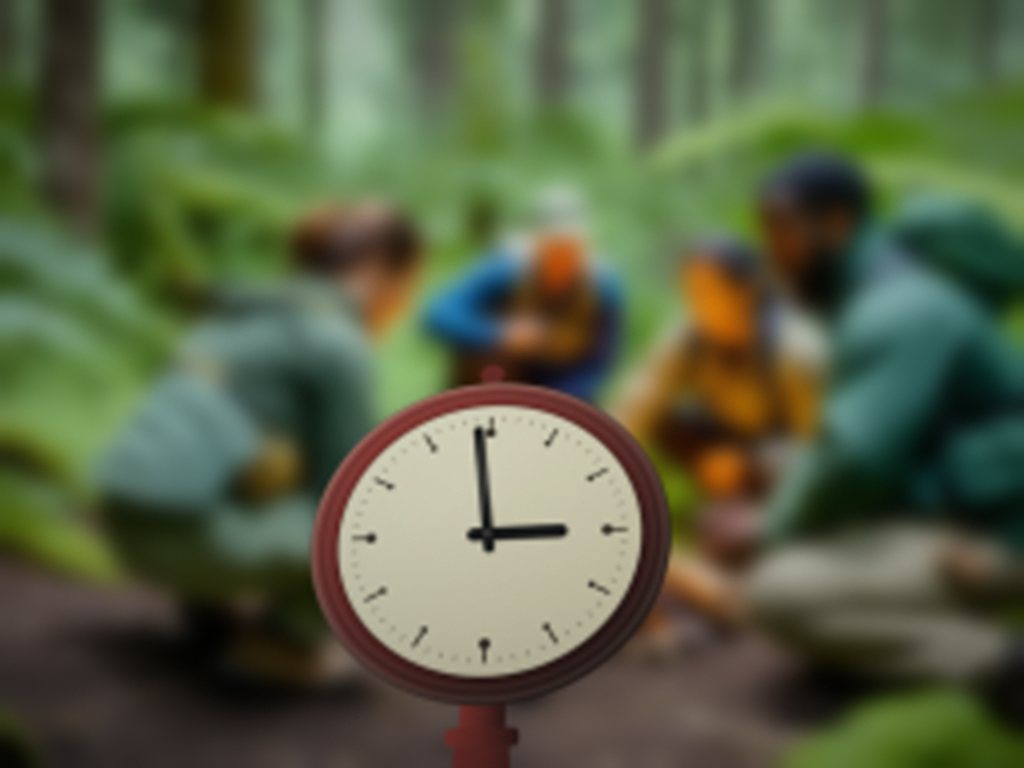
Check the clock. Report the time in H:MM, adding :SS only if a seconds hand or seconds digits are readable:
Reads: 2:59
